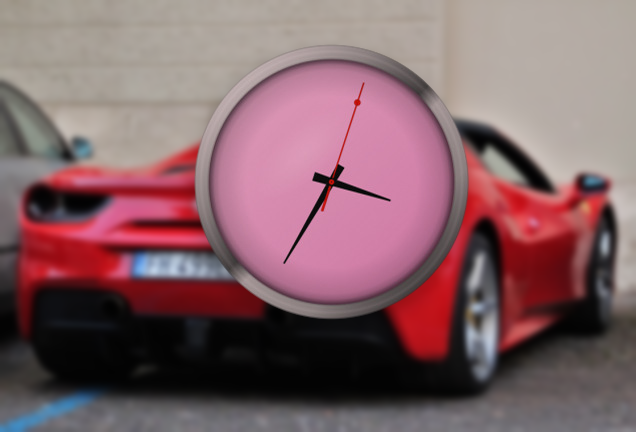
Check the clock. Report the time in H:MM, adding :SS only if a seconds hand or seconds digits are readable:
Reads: 3:35:03
